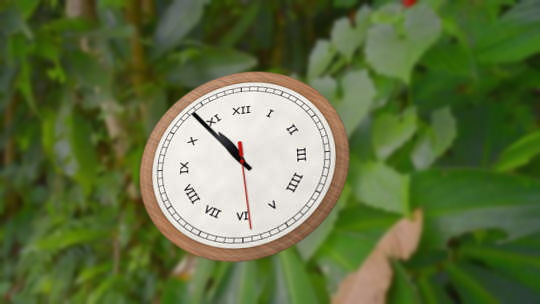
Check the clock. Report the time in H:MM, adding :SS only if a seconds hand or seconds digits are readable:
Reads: 10:53:29
